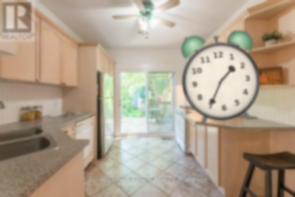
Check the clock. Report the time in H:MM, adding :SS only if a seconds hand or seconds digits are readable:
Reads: 1:35
